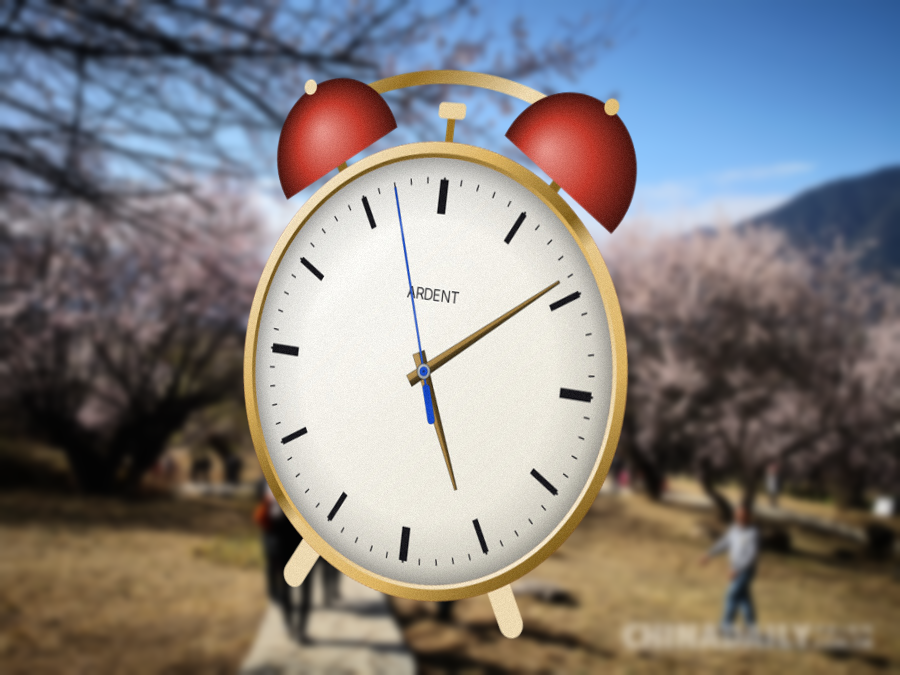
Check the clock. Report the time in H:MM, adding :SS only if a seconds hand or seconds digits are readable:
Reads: 5:08:57
